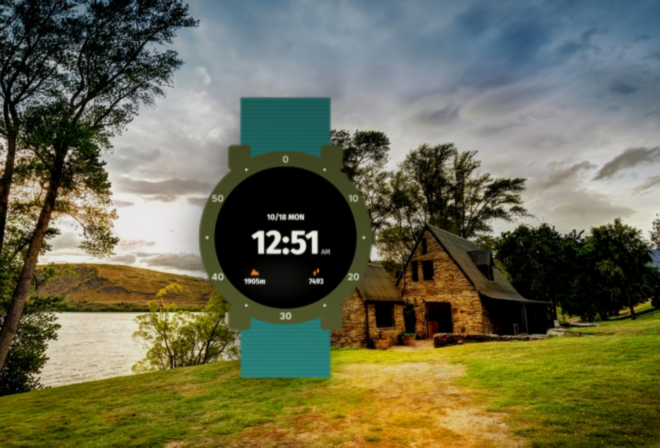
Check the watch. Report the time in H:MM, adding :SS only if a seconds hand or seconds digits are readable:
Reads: 12:51
